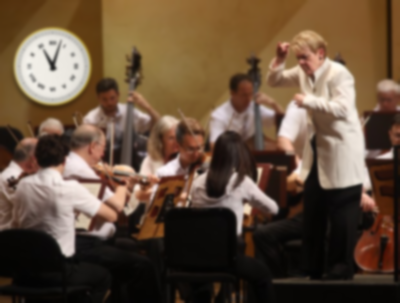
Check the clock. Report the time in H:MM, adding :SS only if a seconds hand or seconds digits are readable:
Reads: 11:03
